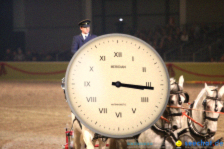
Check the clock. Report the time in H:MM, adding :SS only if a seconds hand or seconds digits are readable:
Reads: 3:16
